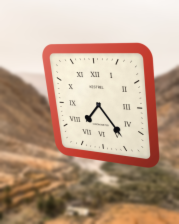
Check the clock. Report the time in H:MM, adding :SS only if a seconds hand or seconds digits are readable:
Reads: 7:24
